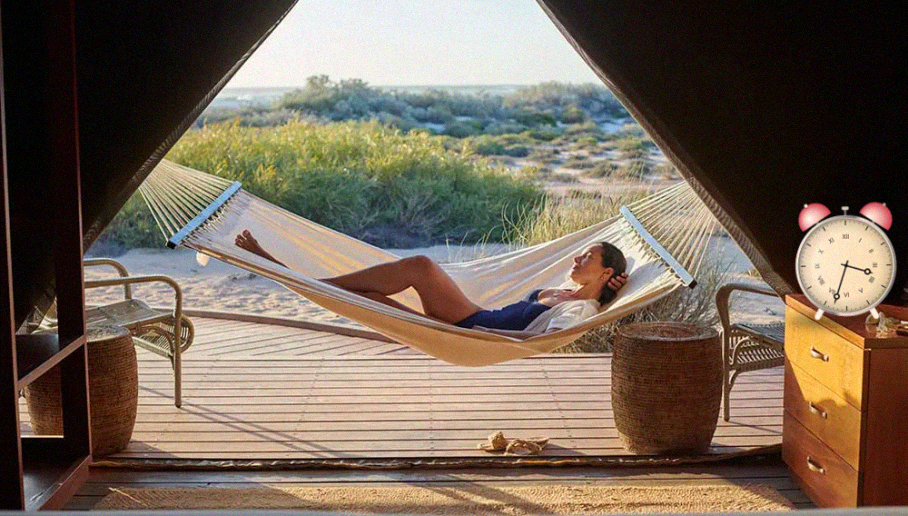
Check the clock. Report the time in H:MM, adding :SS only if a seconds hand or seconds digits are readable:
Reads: 3:33
